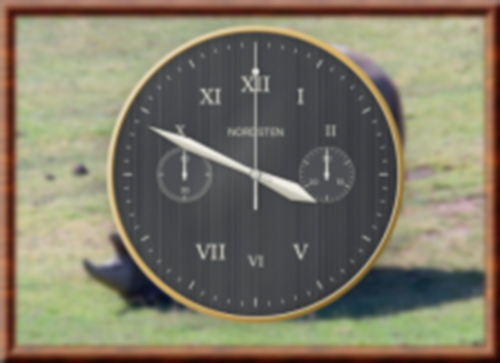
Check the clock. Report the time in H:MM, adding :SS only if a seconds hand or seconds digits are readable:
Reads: 3:49
